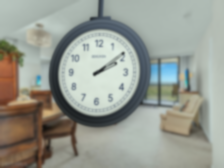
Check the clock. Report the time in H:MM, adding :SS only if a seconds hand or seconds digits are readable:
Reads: 2:09
